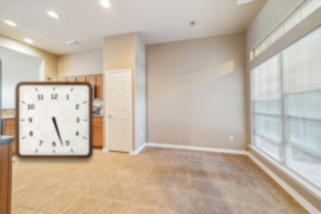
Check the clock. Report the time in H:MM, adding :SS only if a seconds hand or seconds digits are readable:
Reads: 5:27
